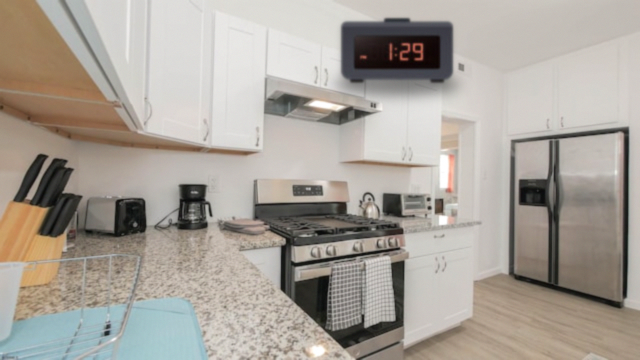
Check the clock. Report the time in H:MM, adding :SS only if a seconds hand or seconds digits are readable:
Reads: 1:29
